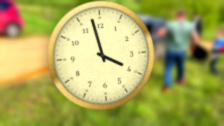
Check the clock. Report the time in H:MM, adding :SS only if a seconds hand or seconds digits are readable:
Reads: 3:58
